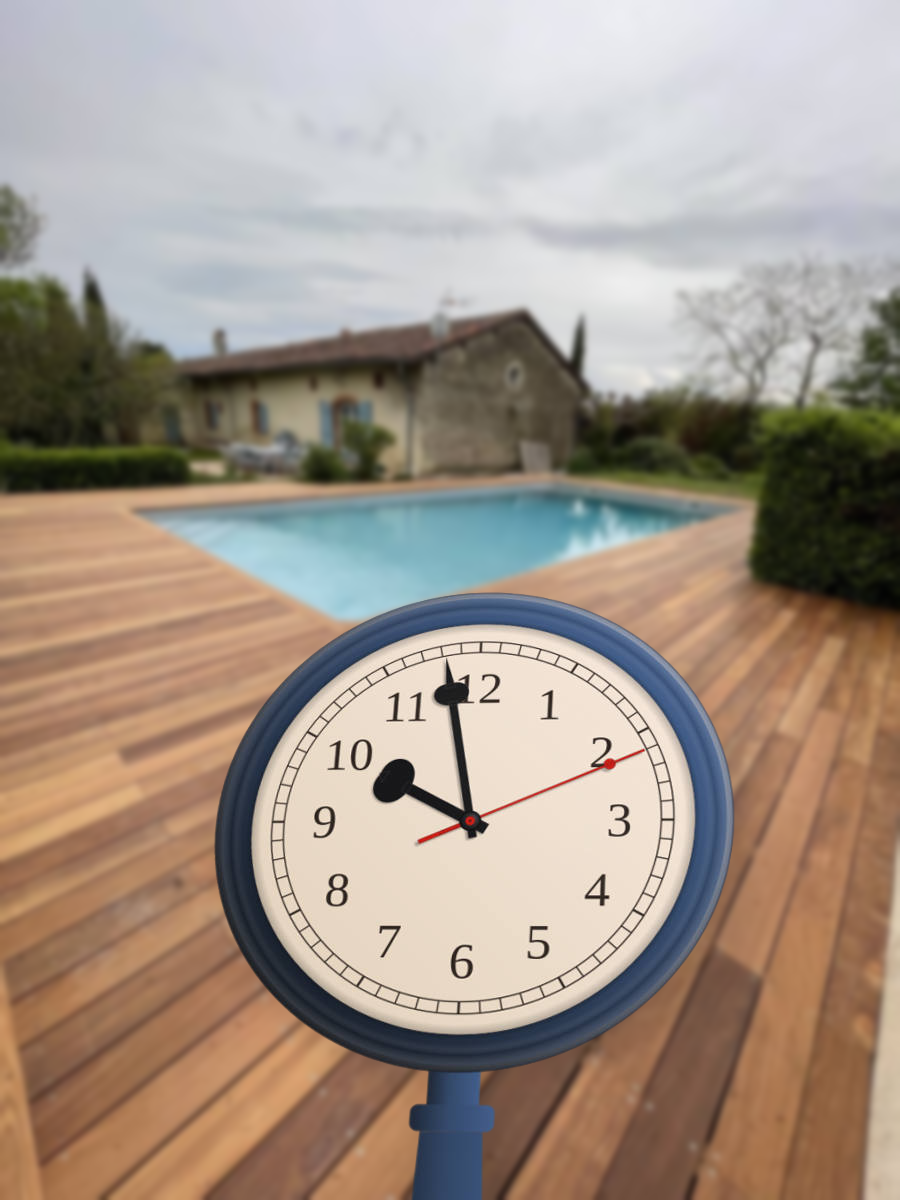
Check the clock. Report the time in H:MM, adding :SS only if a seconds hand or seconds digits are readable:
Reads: 9:58:11
